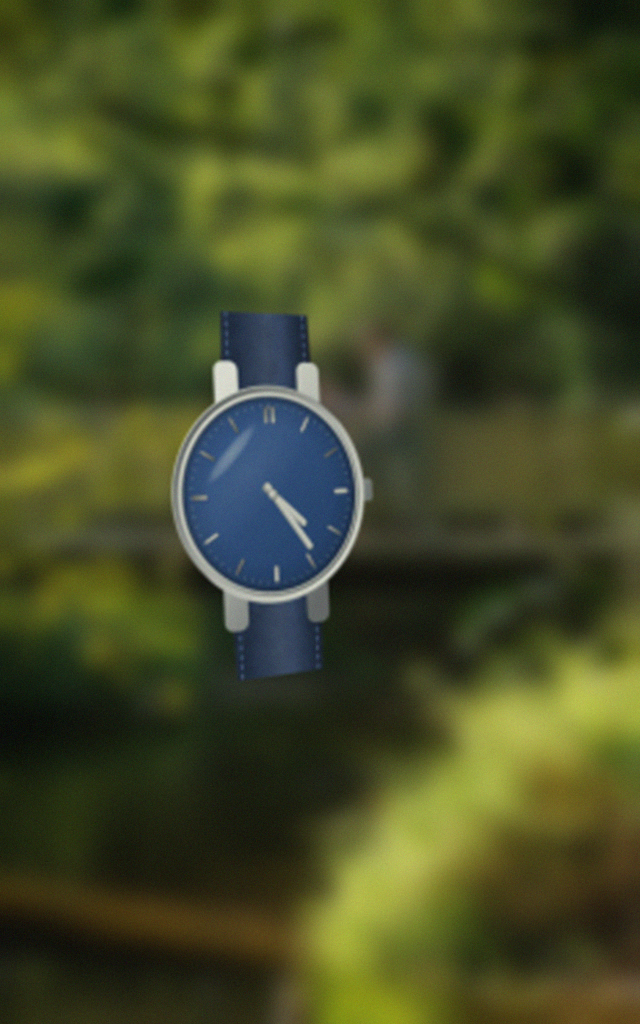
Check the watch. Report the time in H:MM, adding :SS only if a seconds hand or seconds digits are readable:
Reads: 4:24
